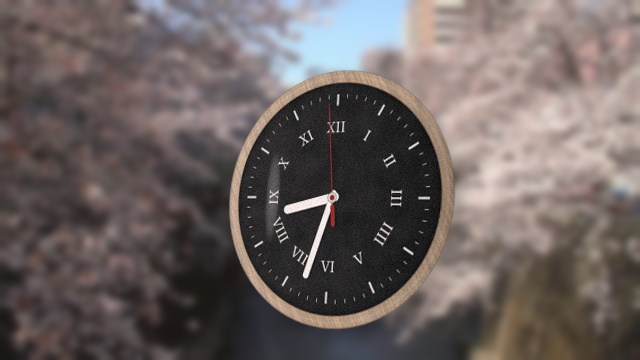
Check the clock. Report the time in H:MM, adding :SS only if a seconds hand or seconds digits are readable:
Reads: 8:32:59
